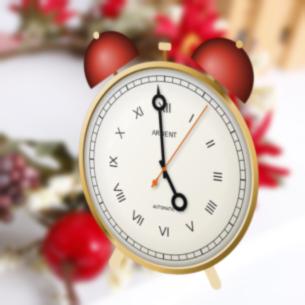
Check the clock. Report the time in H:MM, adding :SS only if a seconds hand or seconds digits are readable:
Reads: 4:59:06
